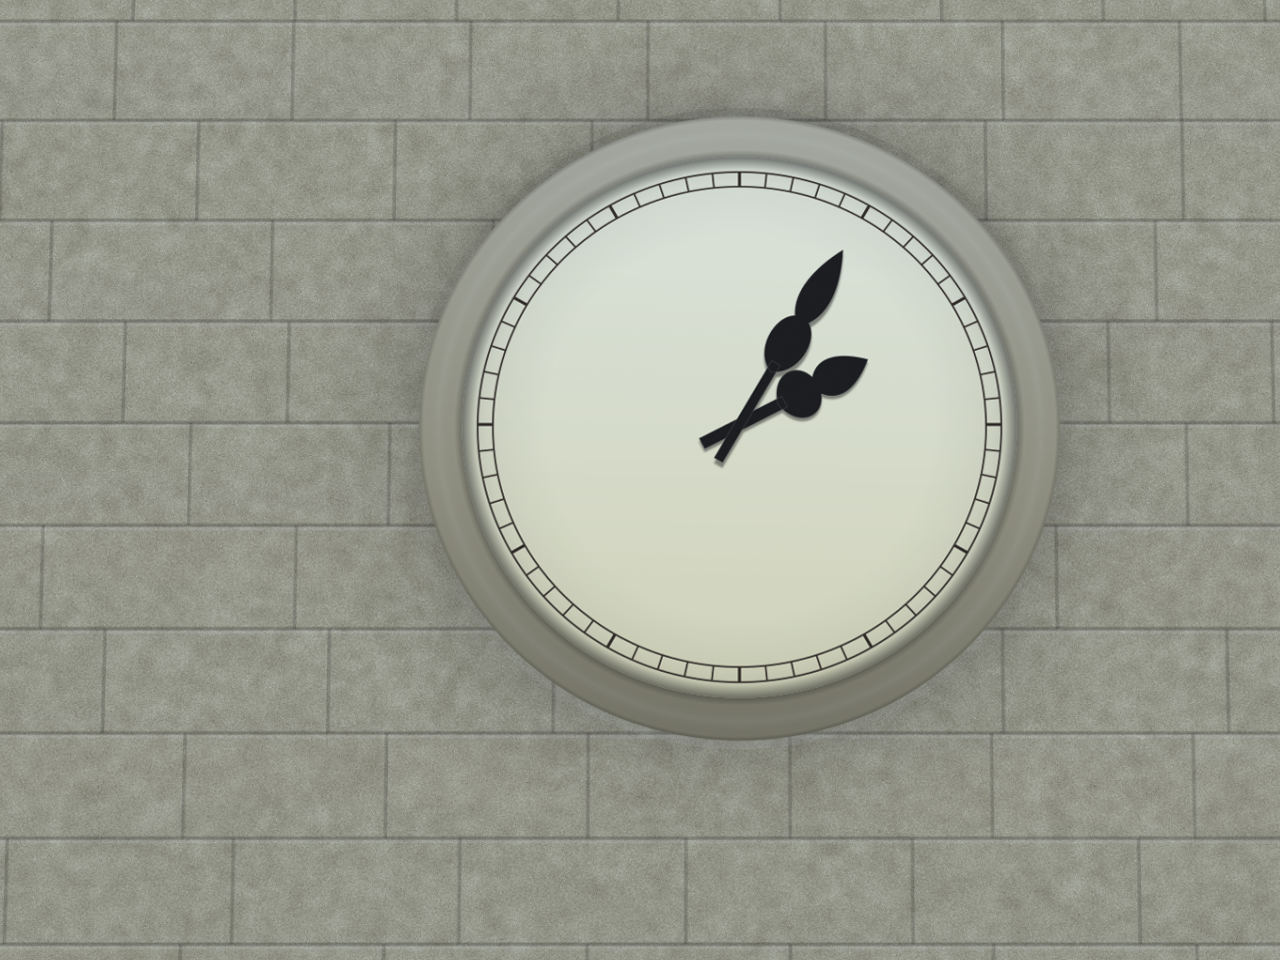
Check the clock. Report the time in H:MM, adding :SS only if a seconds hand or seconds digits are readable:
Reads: 2:05
